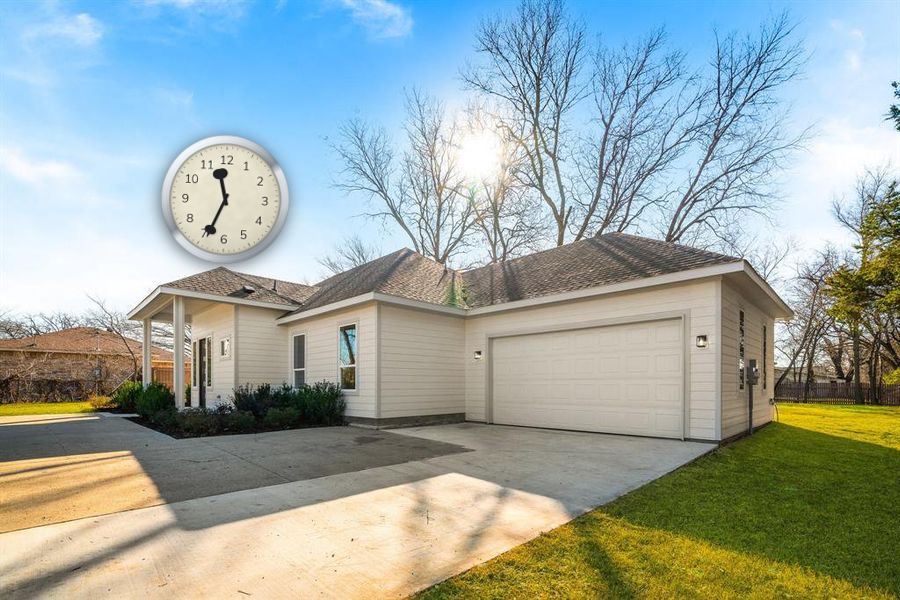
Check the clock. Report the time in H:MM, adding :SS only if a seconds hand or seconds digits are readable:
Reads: 11:34
